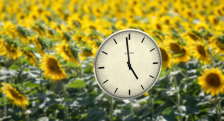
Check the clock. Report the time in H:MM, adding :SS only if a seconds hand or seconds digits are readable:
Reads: 4:59
